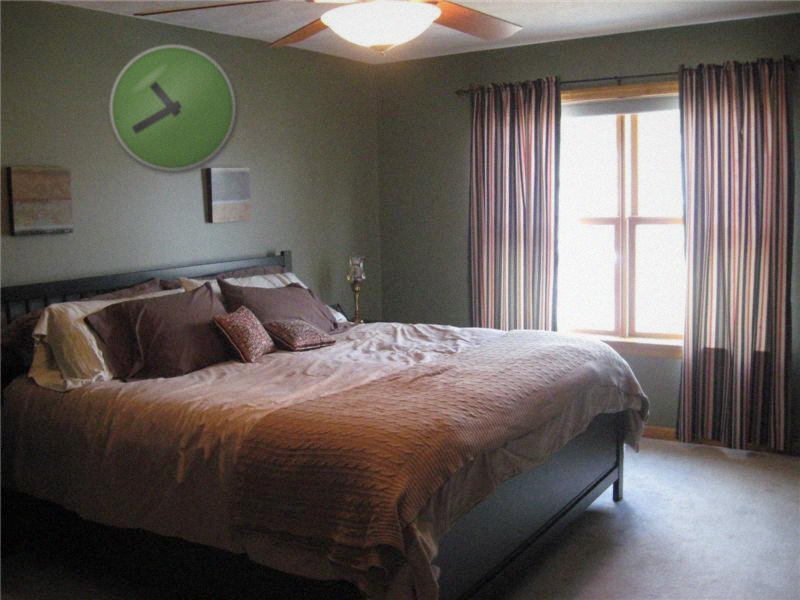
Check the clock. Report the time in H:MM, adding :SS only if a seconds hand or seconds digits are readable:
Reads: 10:40
